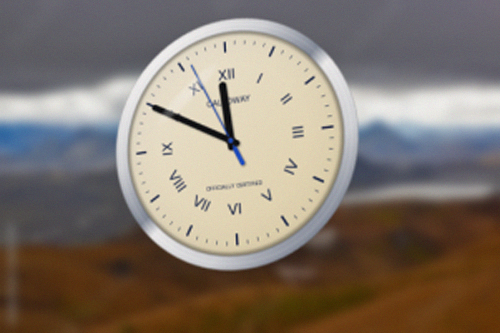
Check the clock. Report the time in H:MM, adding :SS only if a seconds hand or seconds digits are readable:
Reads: 11:49:56
